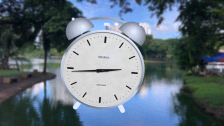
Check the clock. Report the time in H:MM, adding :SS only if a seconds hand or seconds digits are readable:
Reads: 2:44
